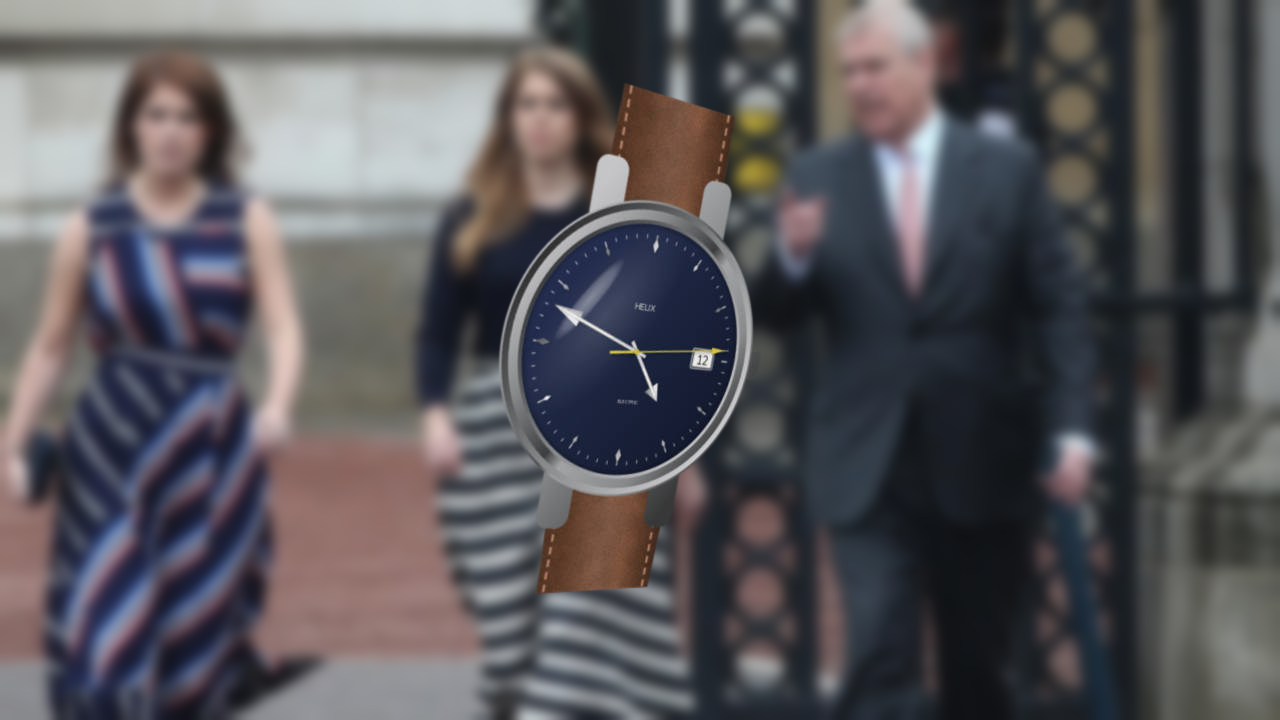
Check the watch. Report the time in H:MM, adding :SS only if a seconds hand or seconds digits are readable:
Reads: 4:48:14
